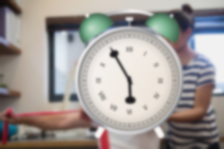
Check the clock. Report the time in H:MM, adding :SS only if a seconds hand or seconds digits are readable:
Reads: 5:55
